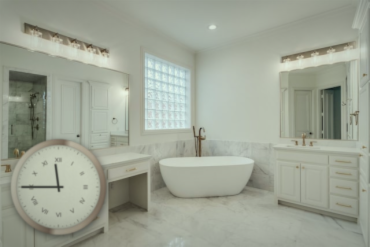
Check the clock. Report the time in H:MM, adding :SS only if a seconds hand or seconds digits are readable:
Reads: 11:45
